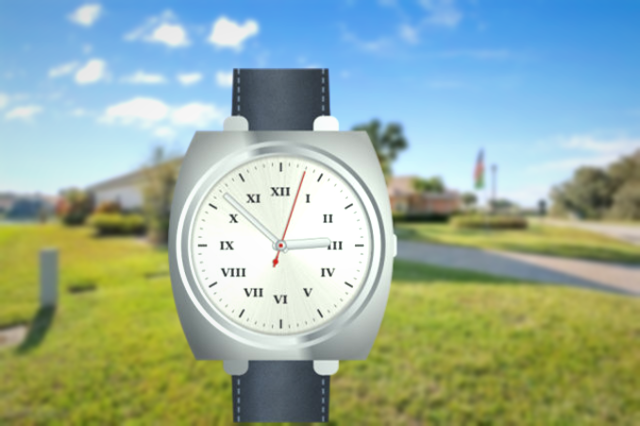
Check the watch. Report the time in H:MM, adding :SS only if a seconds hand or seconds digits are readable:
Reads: 2:52:03
